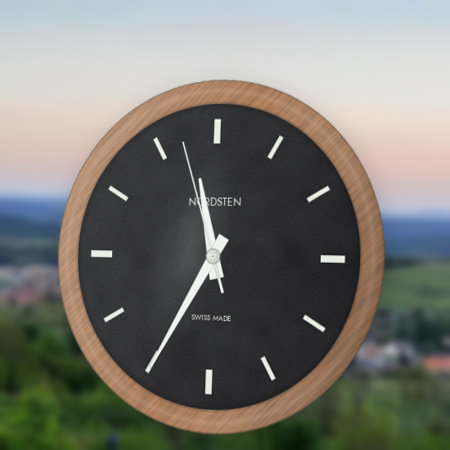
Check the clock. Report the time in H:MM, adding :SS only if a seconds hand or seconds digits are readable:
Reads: 11:34:57
